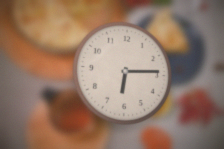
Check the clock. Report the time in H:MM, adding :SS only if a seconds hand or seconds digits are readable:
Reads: 6:14
